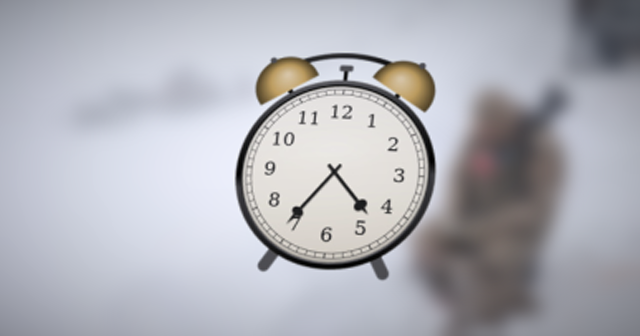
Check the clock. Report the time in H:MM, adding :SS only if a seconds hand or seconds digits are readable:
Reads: 4:36
